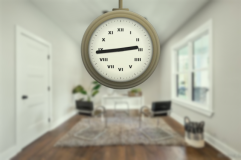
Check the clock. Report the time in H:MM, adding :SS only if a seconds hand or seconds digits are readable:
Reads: 2:44
